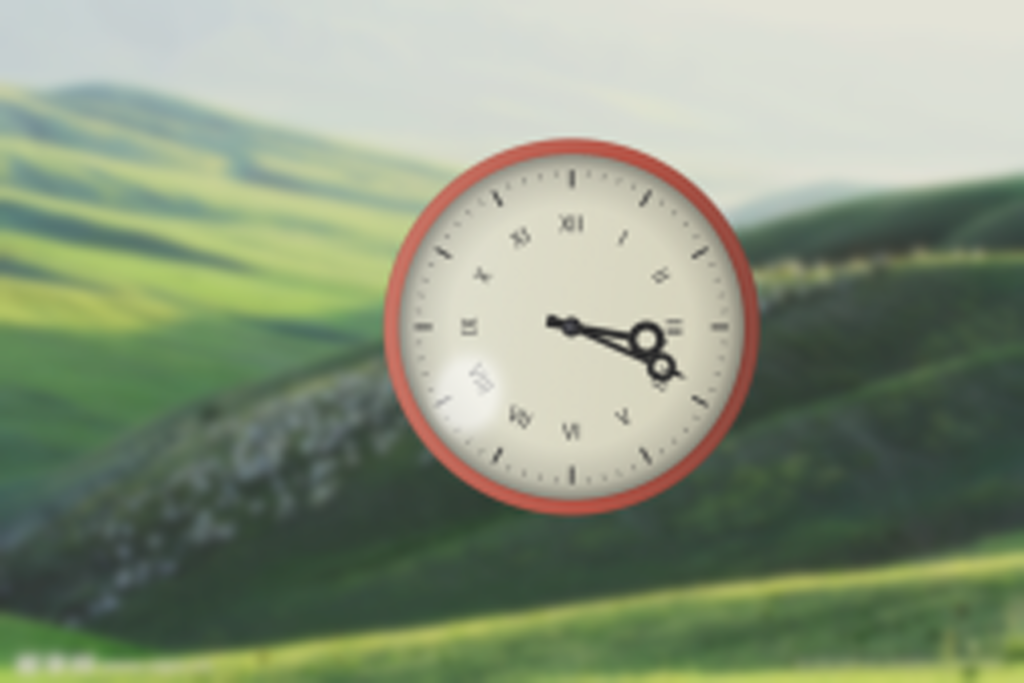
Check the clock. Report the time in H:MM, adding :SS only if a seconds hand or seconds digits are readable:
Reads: 3:19
